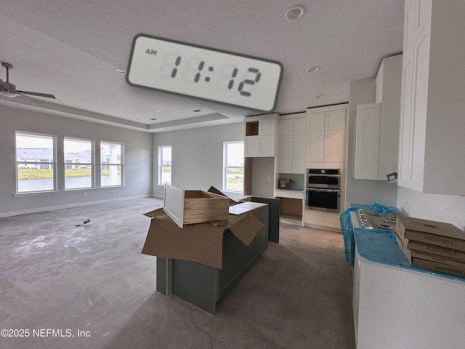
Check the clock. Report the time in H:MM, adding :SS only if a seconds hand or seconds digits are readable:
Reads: 11:12
